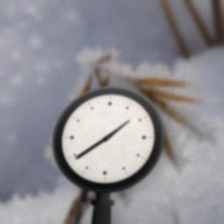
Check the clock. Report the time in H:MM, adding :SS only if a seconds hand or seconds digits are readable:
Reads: 1:39
